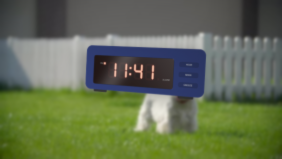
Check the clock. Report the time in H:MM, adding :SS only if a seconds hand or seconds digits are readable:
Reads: 11:41
